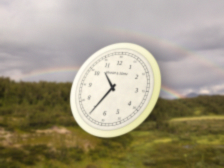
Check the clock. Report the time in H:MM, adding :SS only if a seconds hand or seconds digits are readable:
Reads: 10:35
